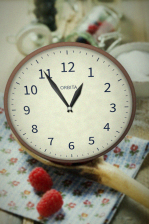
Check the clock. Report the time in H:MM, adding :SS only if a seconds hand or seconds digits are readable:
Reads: 12:55
